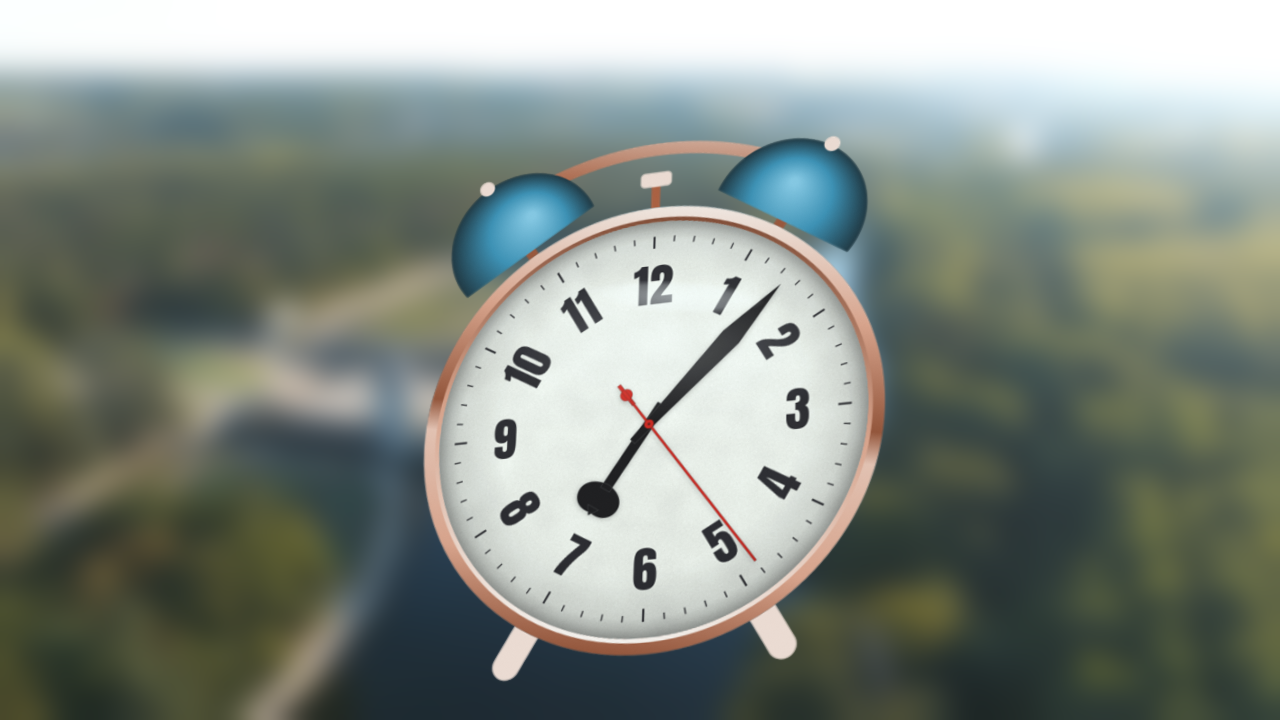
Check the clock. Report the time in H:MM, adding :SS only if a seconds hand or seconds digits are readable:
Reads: 7:07:24
